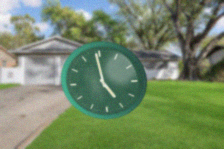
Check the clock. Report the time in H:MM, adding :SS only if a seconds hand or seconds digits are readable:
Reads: 4:59
